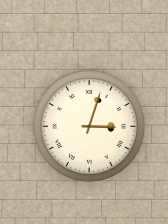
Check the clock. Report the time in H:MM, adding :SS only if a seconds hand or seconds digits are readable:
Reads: 3:03
